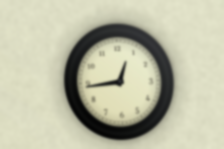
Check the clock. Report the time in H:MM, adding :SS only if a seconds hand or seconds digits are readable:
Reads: 12:44
